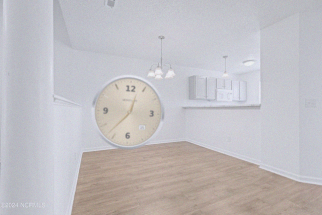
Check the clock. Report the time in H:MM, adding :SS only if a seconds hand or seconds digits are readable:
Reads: 12:37
